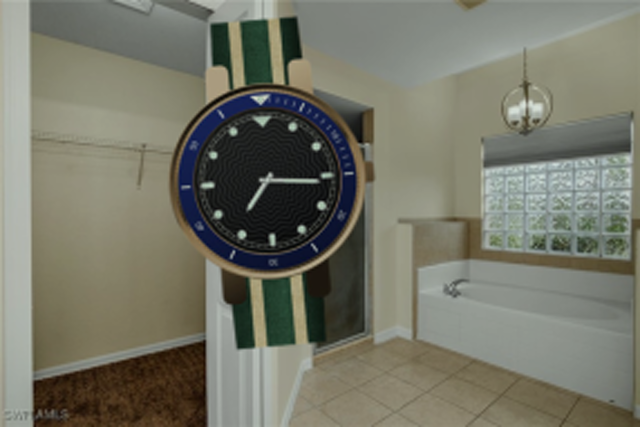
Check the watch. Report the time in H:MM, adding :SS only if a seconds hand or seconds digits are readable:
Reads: 7:16
